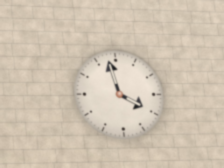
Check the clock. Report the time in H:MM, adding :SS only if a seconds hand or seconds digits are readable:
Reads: 3:58
